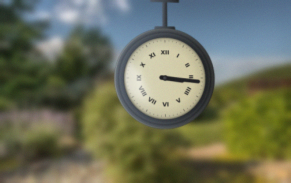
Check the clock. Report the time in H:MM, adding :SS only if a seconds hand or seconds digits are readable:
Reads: 3:16
